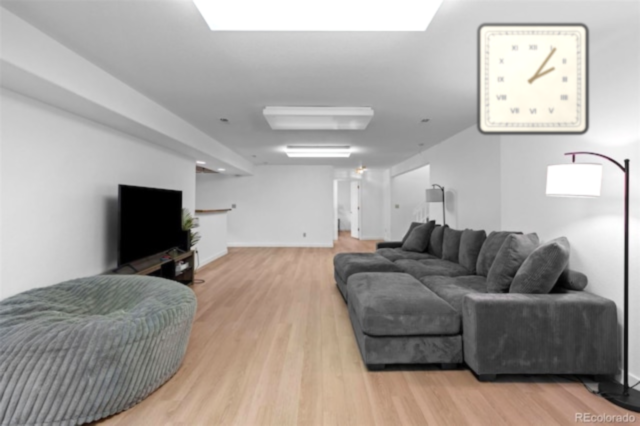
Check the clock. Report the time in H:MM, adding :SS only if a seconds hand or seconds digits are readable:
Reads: 2:06
